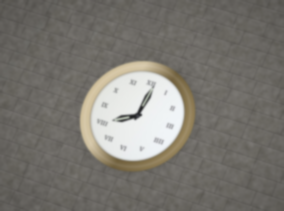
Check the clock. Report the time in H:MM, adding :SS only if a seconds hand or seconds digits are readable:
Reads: 8:01
